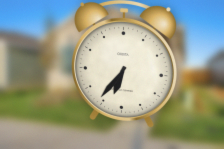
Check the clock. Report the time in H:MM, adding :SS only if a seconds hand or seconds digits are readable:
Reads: 6:36
